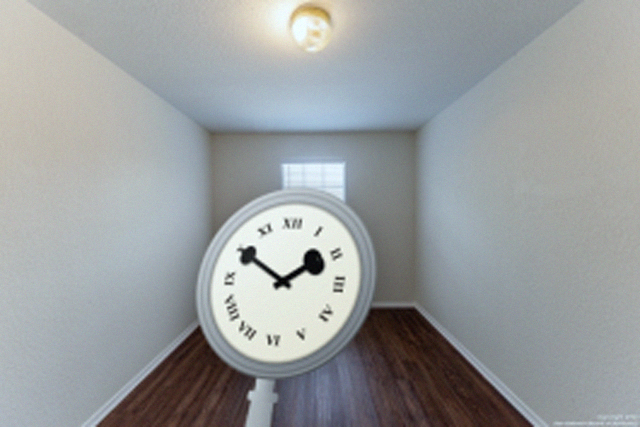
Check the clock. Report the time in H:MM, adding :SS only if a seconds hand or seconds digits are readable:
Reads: 1:50
